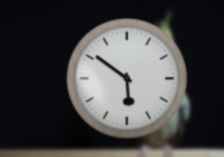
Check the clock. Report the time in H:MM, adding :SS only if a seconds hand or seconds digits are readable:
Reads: 5:51
